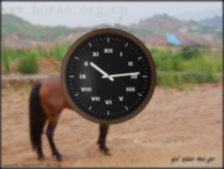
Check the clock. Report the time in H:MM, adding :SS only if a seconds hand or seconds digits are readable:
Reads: 10:14
